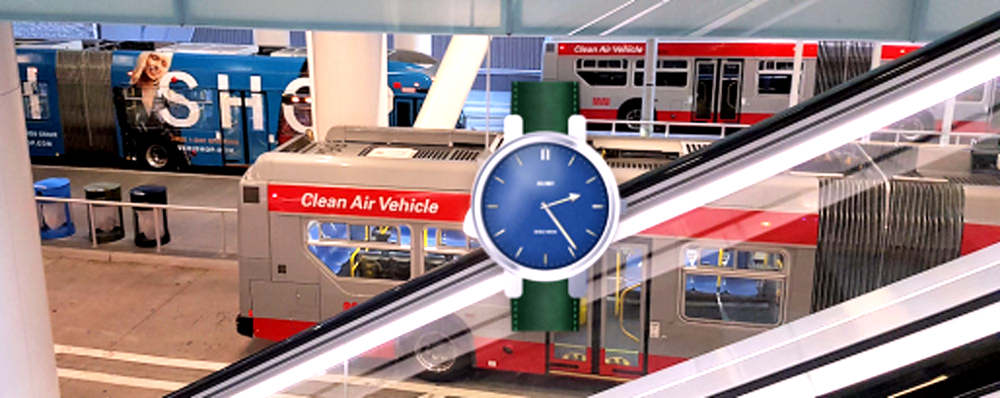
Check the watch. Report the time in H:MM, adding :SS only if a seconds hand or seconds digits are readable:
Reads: 2:24
